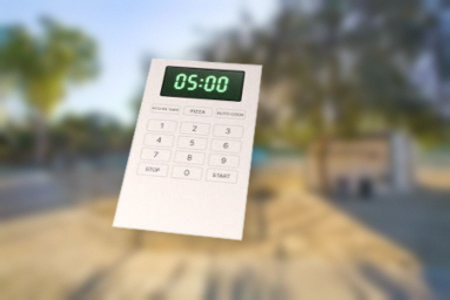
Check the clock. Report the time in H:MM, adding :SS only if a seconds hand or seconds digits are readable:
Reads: 5:00
